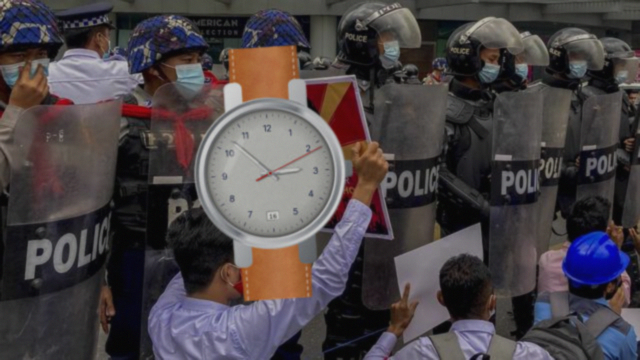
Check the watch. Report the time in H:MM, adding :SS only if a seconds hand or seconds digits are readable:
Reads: 2:52:11
